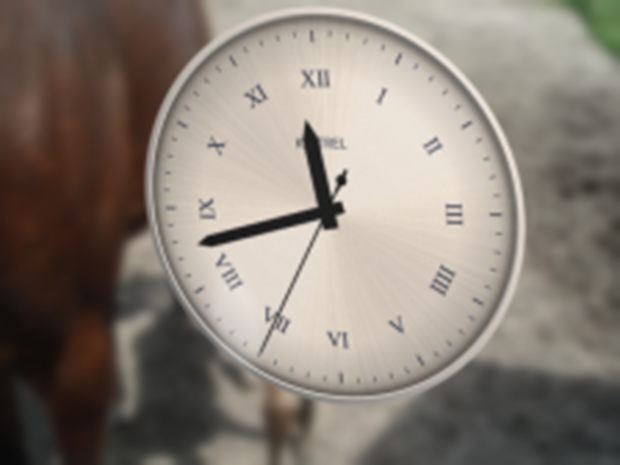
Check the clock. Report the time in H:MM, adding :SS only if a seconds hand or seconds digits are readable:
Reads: 11:42:35
